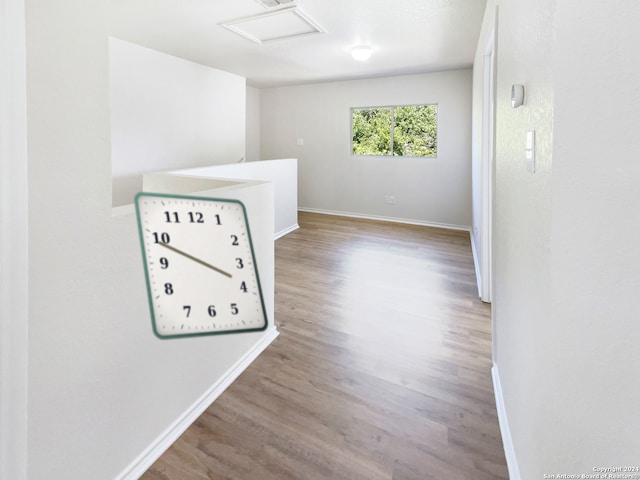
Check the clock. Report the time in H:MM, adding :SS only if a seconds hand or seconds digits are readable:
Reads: 3:49
